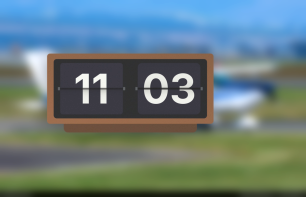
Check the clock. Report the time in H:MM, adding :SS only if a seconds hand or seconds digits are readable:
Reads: 11:03
